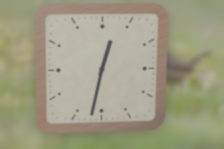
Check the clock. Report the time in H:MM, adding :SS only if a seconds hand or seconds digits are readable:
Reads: 12:32
